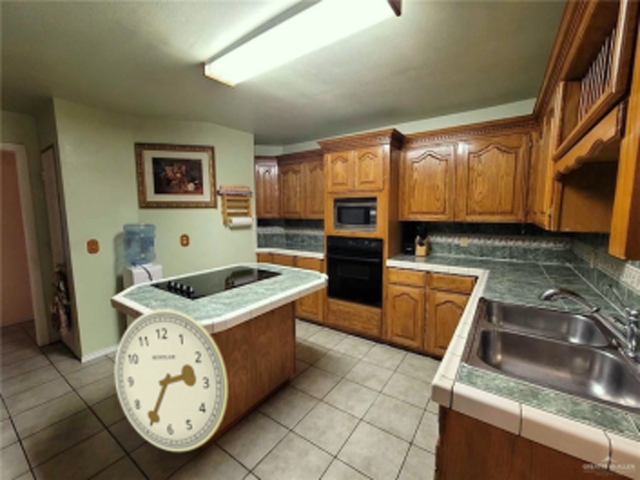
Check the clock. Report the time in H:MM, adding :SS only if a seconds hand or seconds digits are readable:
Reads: 2:35
